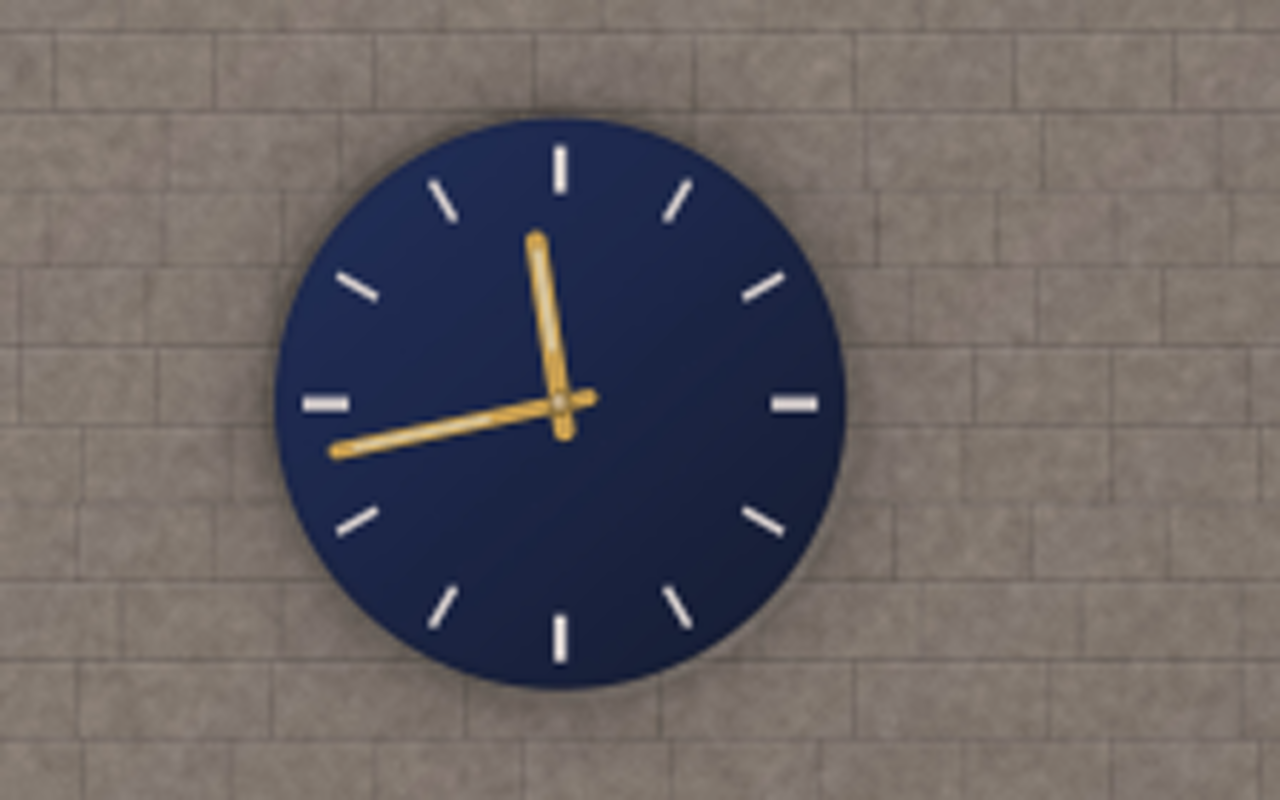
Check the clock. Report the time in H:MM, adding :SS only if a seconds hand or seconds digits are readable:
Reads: 11:43
